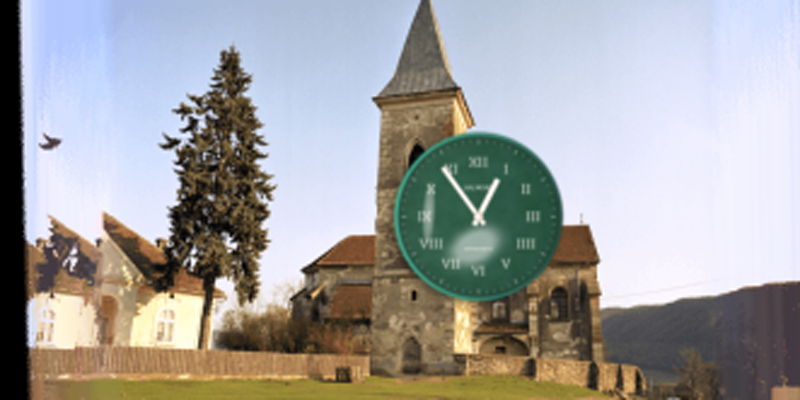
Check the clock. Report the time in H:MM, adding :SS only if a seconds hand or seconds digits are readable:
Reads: 12:54
